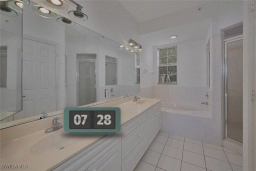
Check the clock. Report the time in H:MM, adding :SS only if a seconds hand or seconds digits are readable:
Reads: 7:28
